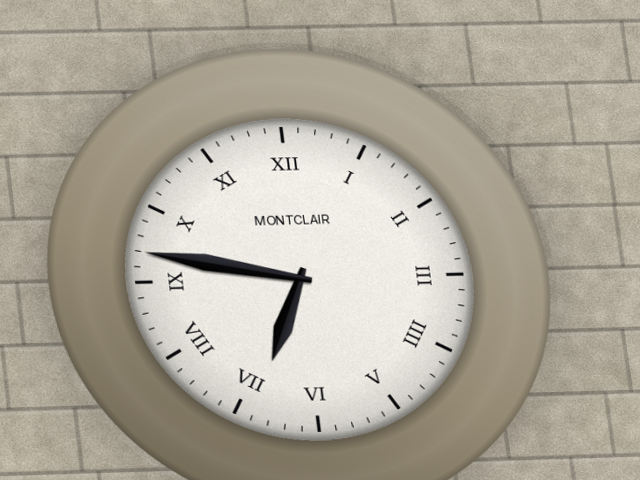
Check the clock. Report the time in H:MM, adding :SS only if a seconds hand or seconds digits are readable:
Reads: 6:47
